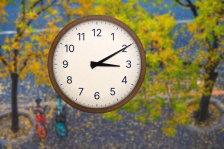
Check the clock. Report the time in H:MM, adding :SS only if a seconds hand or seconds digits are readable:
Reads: 3:10
